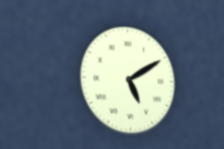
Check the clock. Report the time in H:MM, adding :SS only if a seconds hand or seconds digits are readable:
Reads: 5:10
